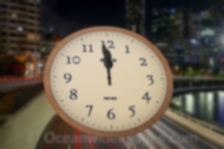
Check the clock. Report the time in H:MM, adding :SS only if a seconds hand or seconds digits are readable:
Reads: 11:59
